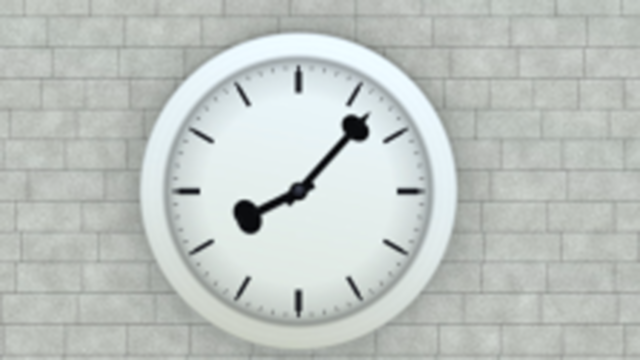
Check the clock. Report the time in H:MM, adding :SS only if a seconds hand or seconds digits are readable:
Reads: 8:07
